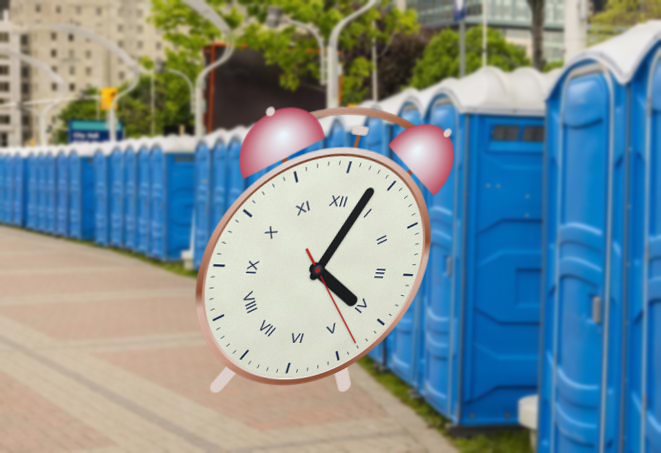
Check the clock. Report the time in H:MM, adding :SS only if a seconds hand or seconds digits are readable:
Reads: 4:03:23
